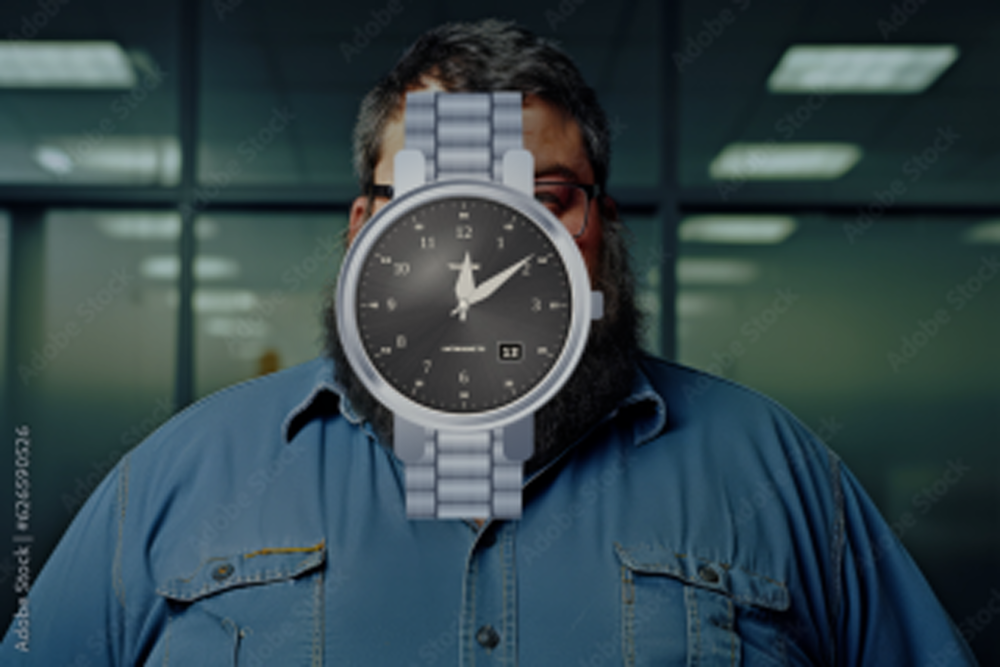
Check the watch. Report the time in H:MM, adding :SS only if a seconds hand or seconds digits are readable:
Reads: 12:09
